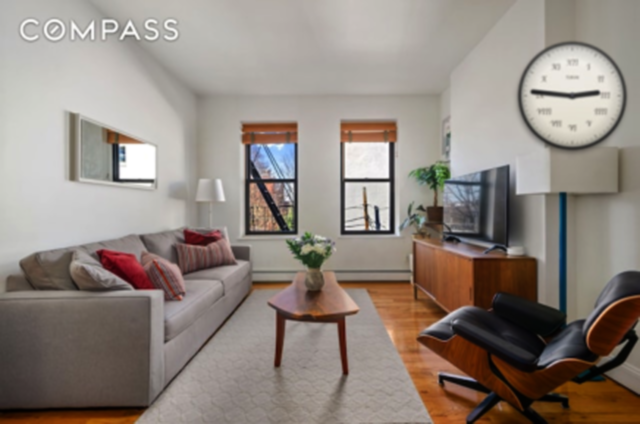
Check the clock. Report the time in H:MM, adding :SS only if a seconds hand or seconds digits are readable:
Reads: 2:46
